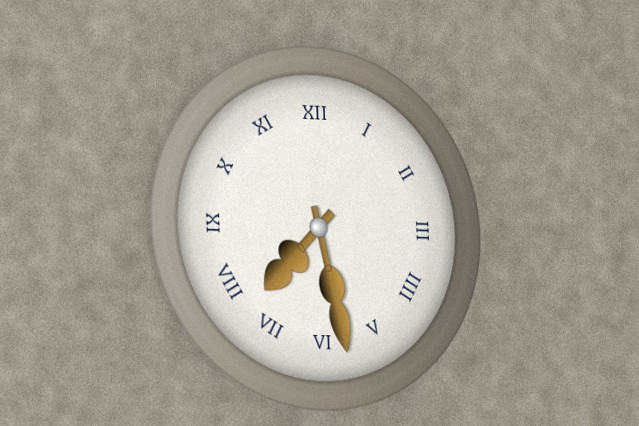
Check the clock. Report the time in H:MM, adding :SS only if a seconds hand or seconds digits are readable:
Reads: 7:28
